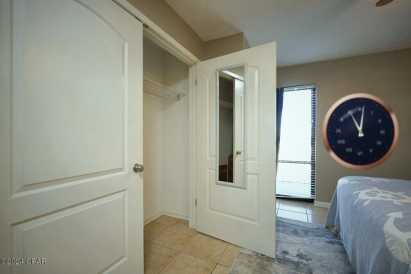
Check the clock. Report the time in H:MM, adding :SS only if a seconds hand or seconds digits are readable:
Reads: 11:01
